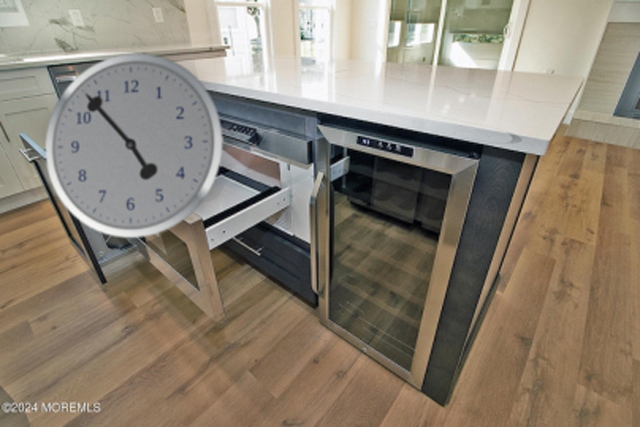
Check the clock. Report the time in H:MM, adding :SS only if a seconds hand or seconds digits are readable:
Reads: 4:53
